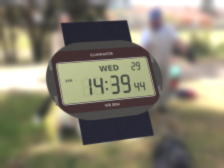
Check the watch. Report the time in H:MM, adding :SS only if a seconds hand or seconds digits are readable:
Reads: 14:39:44
